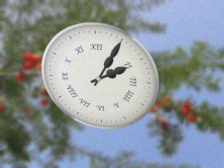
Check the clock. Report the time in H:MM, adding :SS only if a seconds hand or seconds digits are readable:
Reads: 2:05
